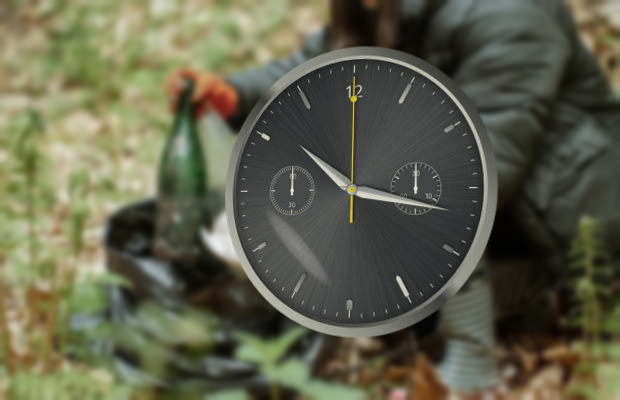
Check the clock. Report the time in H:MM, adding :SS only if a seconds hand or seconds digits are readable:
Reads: 10:17
